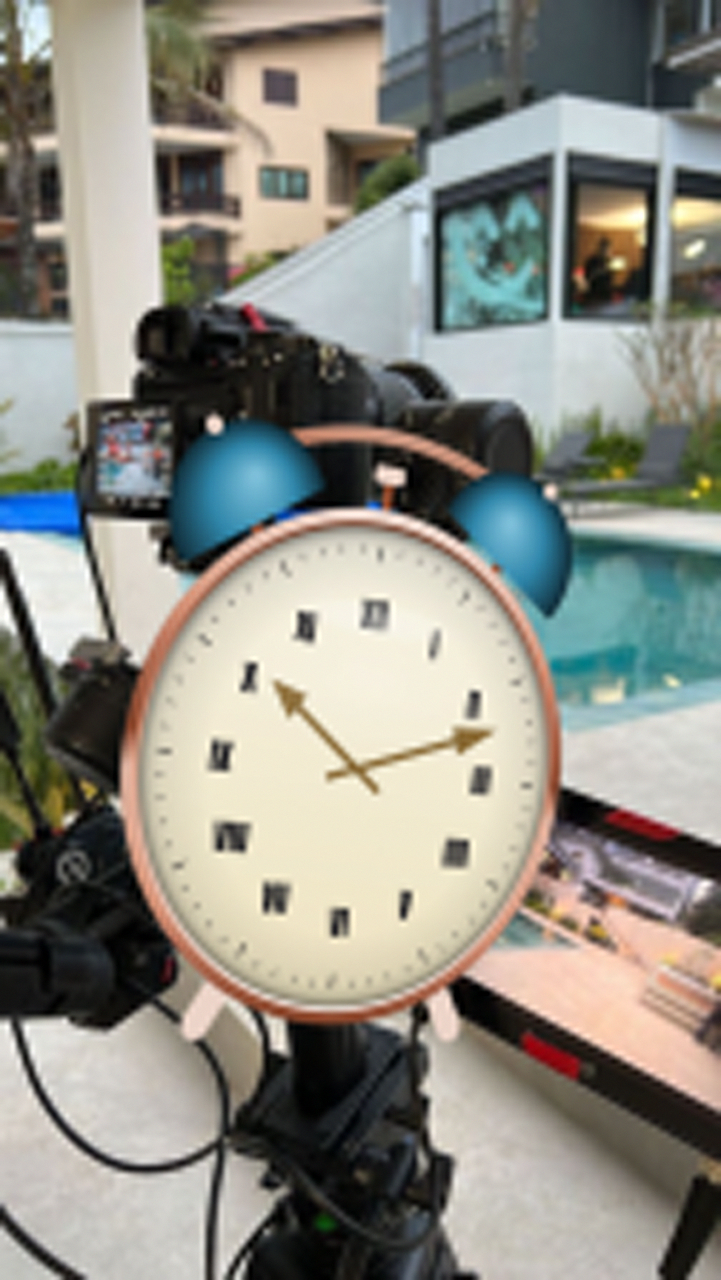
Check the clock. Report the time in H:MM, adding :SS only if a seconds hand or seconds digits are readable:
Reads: 10:12
